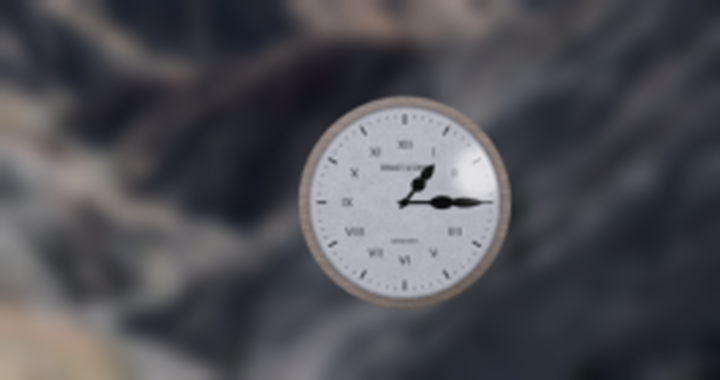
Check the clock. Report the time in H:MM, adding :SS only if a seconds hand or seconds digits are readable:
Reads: 1:15
